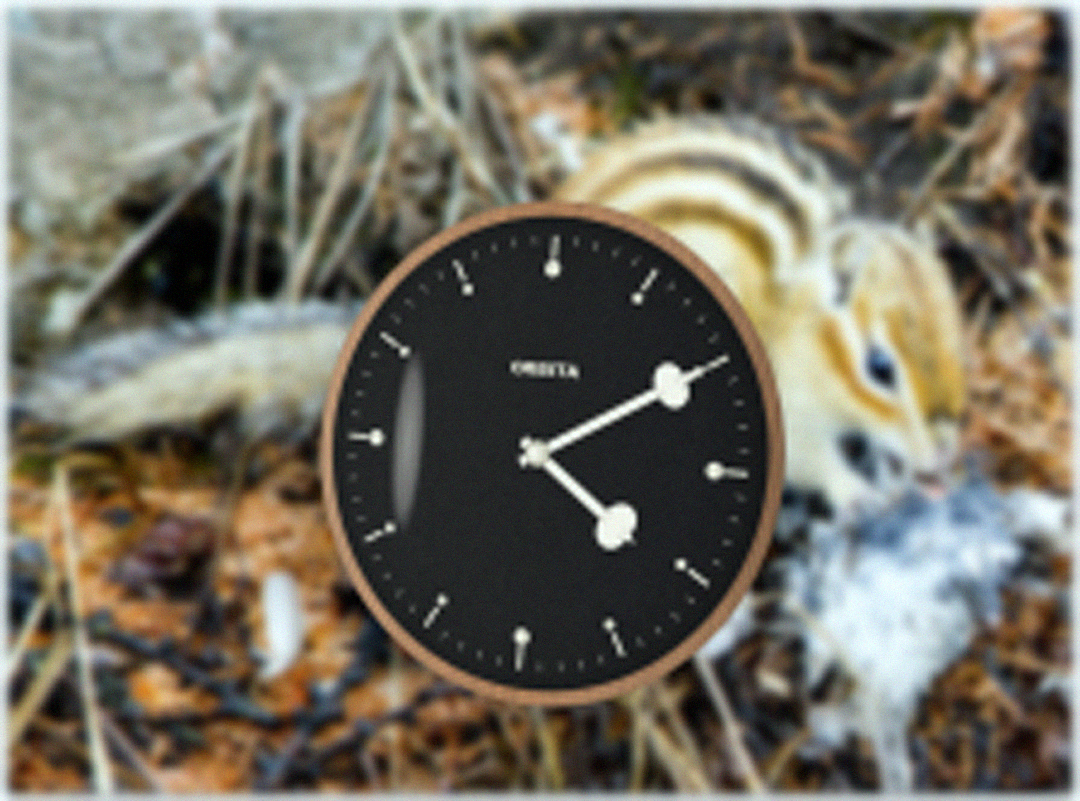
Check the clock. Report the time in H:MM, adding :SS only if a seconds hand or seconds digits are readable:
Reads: 4:10
